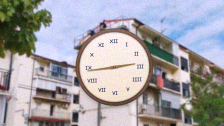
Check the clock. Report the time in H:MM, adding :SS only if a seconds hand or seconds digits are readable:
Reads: 2:44
